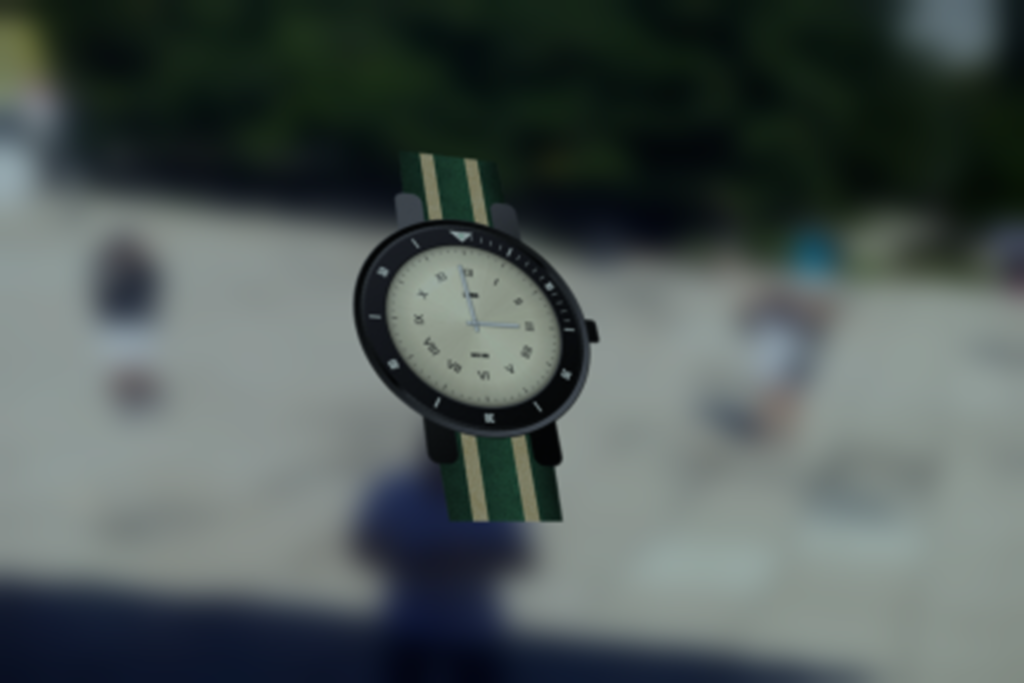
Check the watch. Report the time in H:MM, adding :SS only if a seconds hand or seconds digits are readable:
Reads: 2:59
